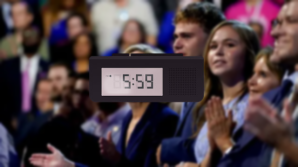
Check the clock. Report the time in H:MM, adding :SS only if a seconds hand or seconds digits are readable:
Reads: 5:59
